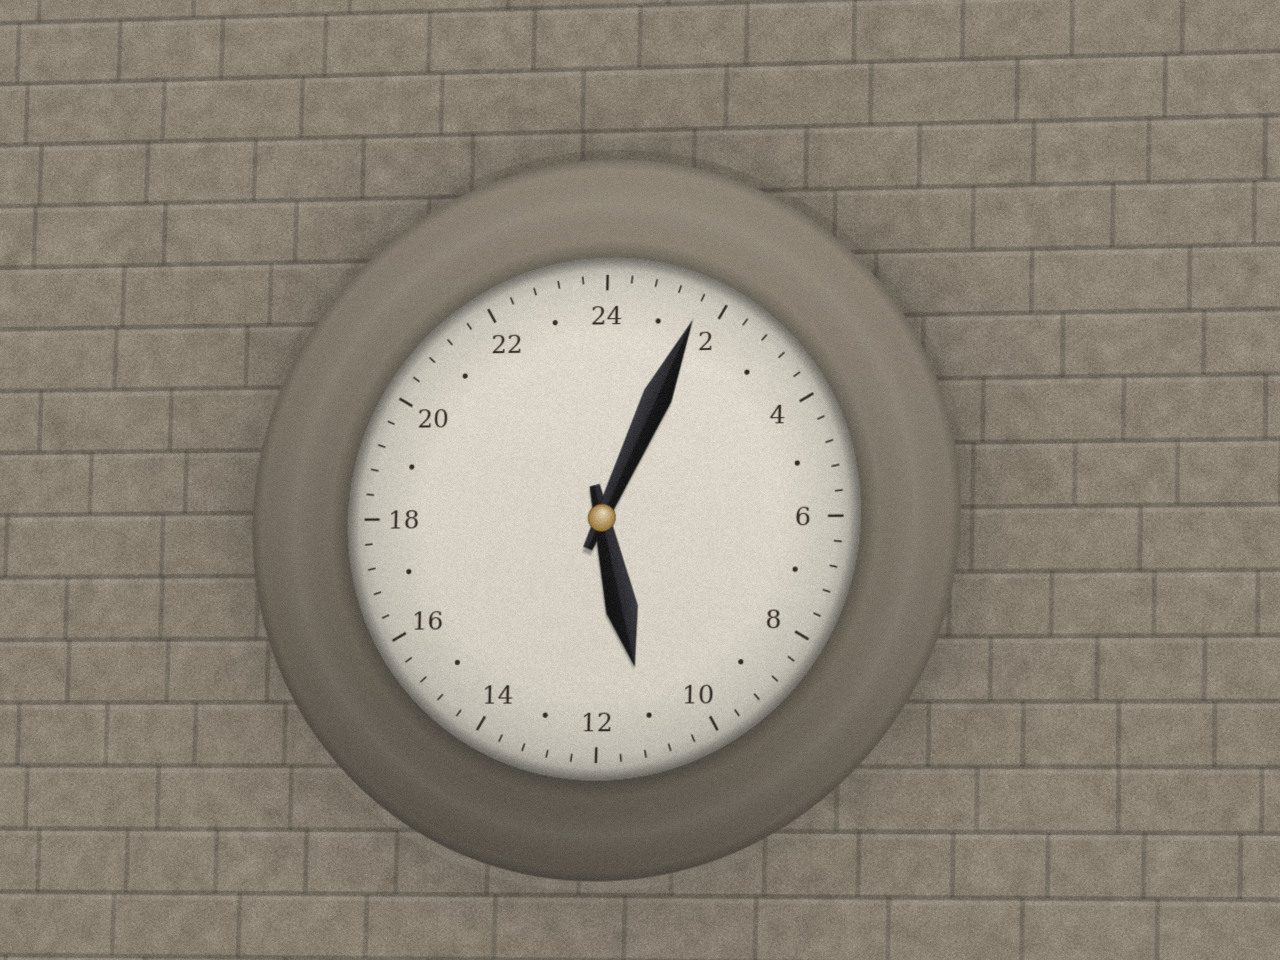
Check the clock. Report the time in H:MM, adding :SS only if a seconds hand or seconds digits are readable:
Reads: 11:04
